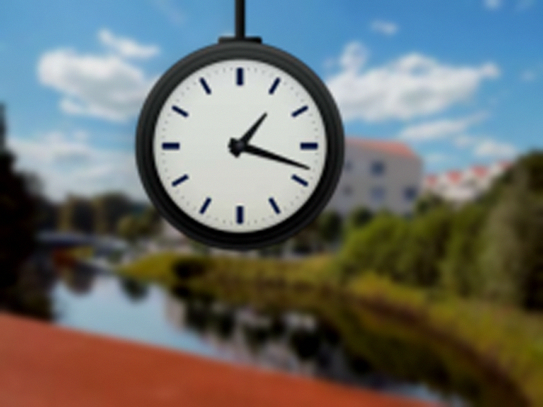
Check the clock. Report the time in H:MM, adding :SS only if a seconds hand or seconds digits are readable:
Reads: 1:18
